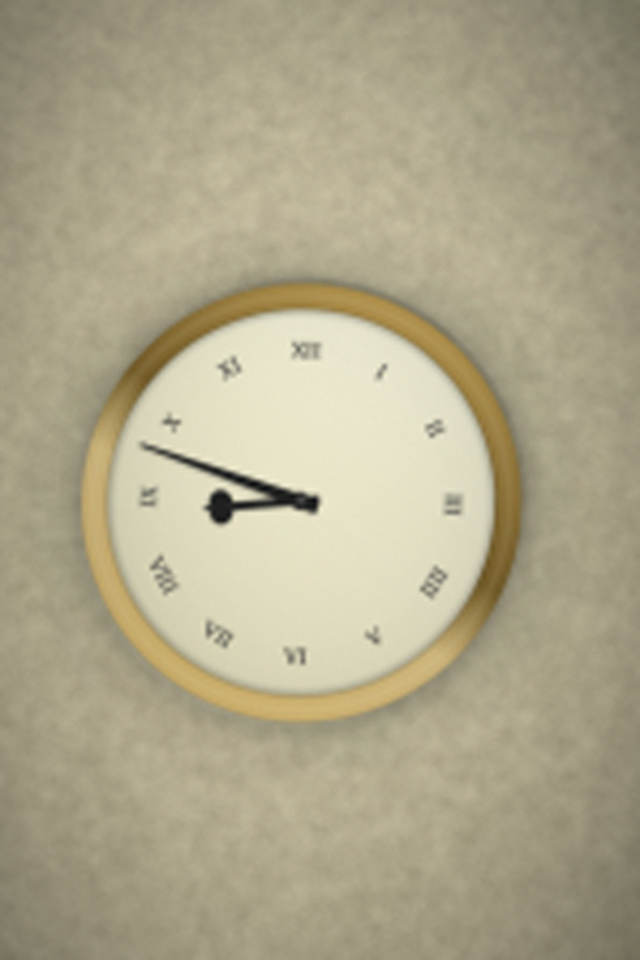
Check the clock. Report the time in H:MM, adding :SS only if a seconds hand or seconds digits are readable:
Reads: 8:48
